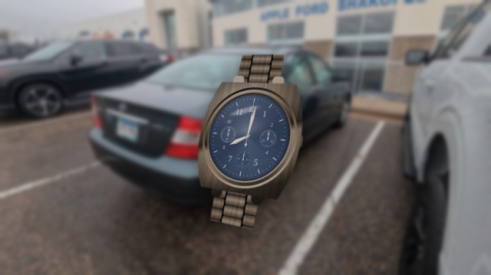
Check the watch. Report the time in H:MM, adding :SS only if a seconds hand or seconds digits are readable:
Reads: 8:01
